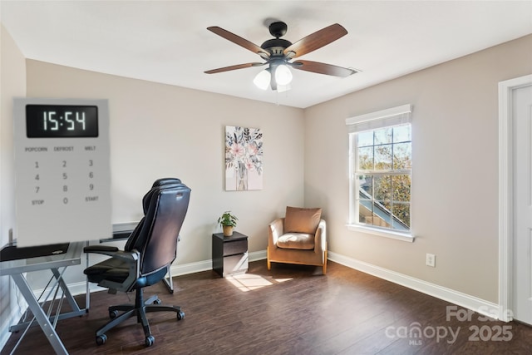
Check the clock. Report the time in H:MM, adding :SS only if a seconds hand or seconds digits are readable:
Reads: 15:54
